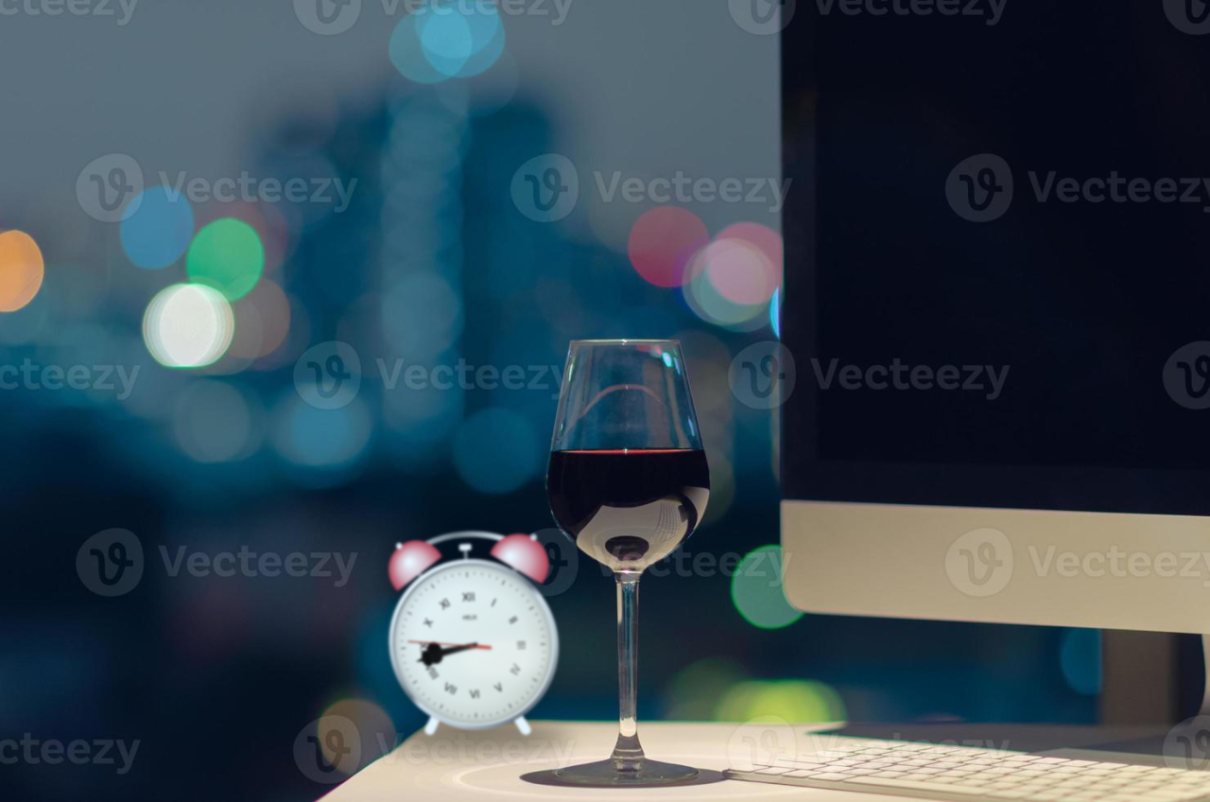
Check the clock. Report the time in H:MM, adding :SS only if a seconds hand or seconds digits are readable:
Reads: 8:42:46
